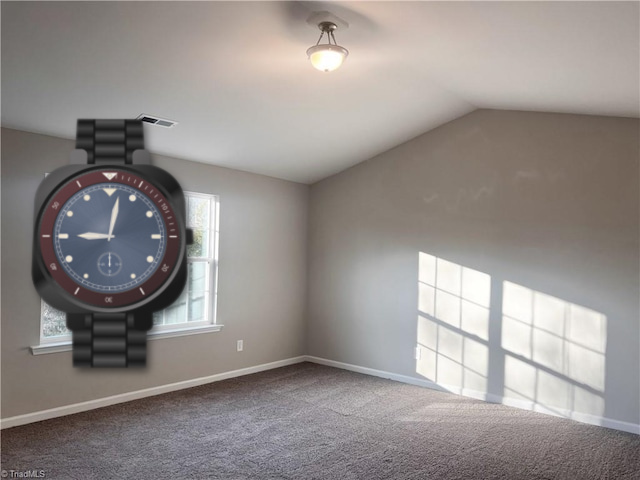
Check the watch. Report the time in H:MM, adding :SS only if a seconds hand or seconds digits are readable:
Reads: 9:02
